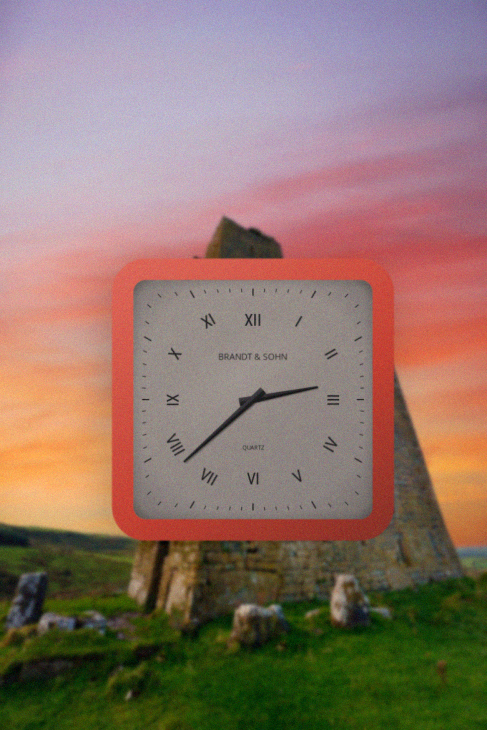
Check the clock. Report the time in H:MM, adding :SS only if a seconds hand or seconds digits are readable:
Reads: 2:38
